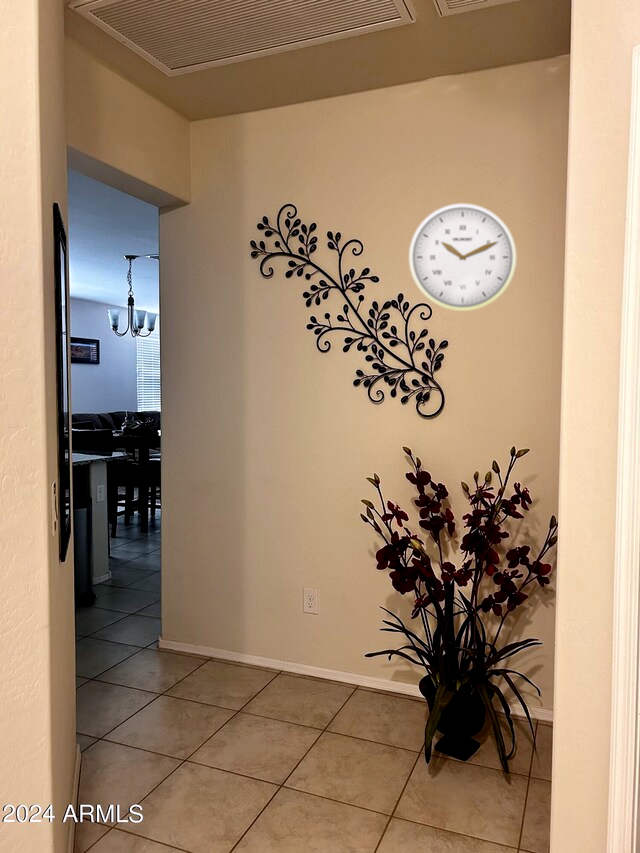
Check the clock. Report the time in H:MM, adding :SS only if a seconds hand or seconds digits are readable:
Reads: 10:11
